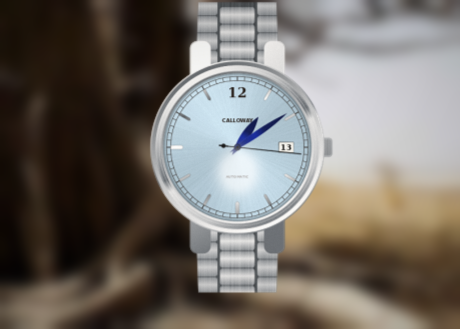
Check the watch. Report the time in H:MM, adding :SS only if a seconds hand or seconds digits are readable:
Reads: 1:09:16
